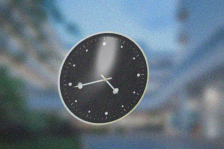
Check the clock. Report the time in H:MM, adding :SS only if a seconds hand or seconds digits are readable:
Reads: 4:44
